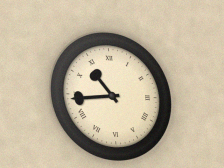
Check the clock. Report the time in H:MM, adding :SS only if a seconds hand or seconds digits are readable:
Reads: 10:44
